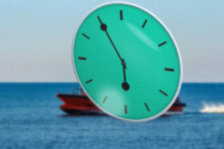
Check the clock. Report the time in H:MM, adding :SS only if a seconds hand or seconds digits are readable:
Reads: 5:55
